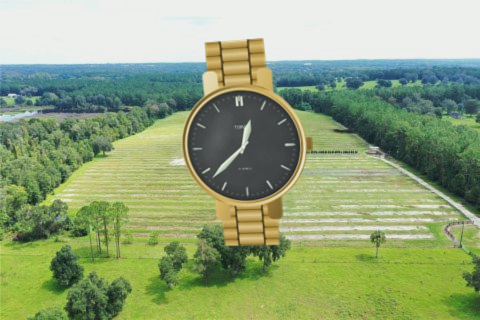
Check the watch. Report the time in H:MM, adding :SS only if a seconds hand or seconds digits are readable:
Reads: 12:38
